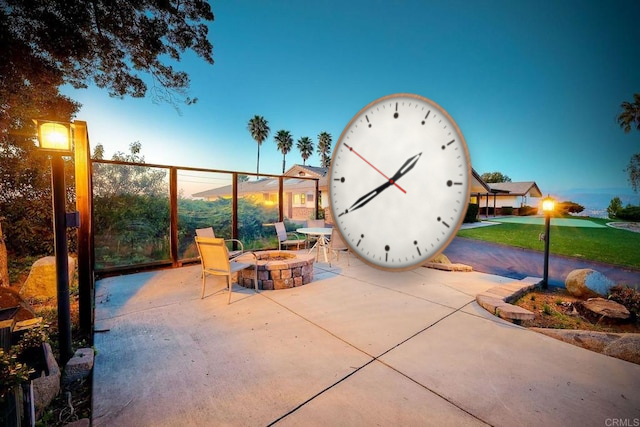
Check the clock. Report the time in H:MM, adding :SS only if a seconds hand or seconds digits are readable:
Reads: 1:39:50
